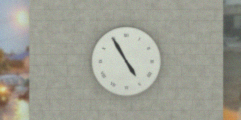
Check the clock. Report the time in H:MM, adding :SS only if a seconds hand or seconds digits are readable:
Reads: 4:55
